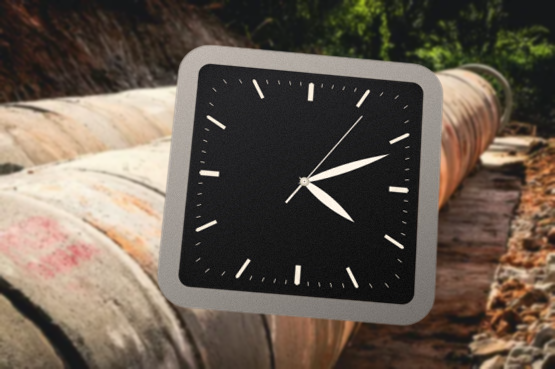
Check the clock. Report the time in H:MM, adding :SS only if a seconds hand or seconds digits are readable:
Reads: 4:11:06
